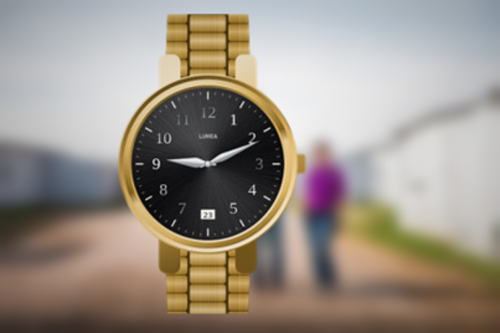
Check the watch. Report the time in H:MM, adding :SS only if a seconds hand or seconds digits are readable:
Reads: 9:11
